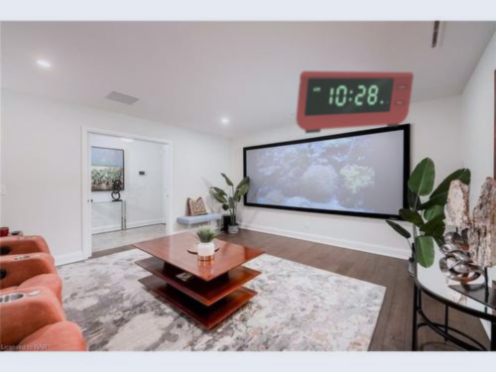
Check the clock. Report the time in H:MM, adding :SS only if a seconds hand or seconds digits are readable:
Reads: 10:28
